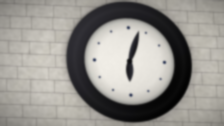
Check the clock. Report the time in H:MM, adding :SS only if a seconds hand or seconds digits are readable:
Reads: 6:03
